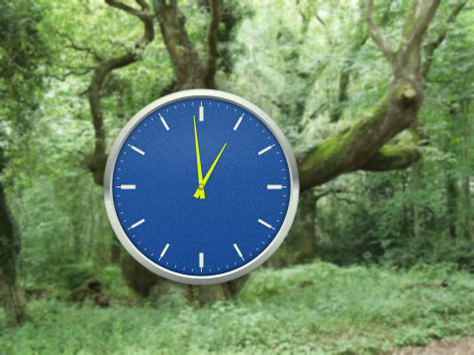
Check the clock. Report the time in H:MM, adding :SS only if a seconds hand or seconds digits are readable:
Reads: 12:59
